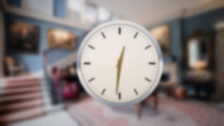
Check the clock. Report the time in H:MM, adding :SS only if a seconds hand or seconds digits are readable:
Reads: 12:31
